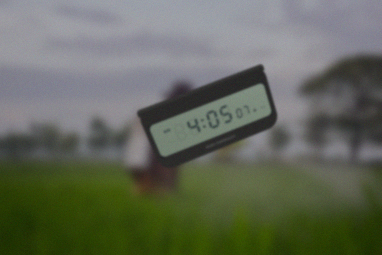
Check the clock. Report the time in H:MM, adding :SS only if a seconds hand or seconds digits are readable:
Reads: 4:05
